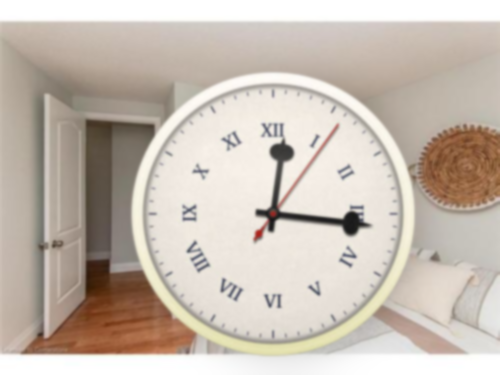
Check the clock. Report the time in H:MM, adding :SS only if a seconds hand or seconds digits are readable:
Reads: 12:16:06
